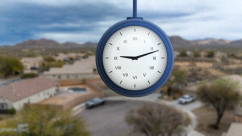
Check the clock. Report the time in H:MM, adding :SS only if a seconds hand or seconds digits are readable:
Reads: 9:12
